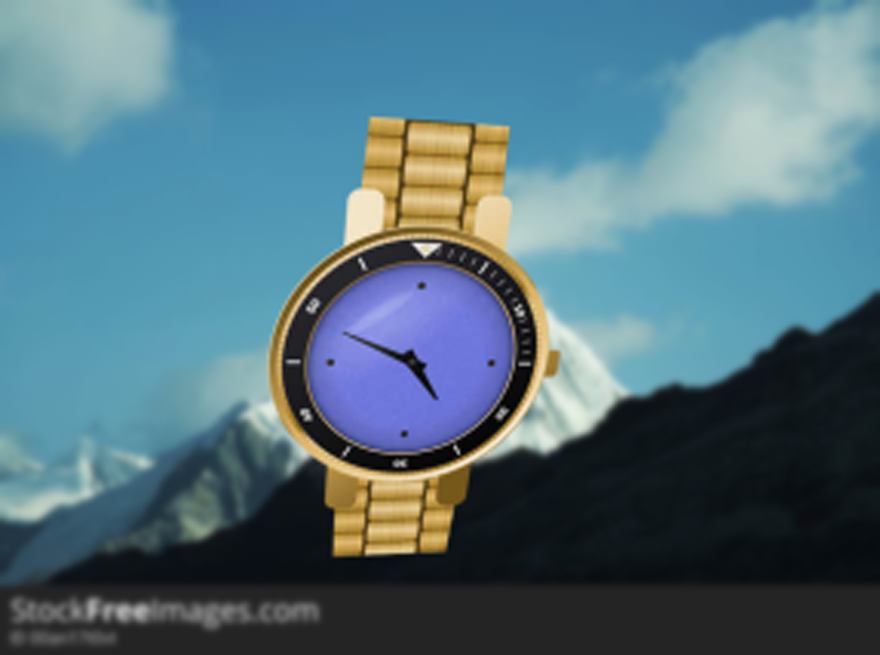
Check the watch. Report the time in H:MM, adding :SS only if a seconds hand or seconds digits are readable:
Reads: 4:49
